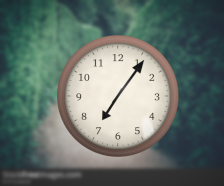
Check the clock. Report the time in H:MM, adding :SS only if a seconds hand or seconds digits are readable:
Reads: 7:06
